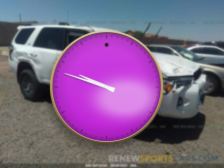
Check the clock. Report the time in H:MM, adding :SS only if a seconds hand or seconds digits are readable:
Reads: 9:48
